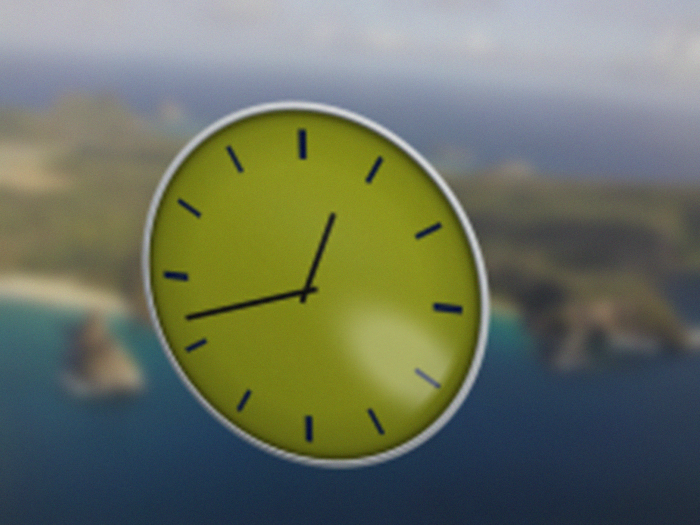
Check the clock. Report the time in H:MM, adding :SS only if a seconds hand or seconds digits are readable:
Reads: 12:42
